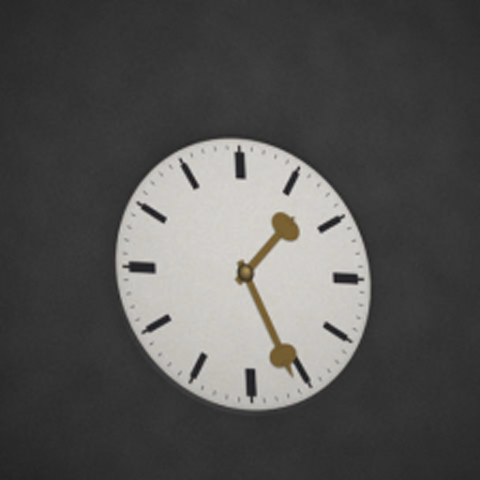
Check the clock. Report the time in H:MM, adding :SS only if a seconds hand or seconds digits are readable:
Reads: 1:26
